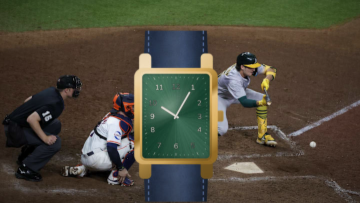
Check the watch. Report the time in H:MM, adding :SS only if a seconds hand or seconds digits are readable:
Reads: 10:05
